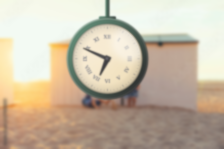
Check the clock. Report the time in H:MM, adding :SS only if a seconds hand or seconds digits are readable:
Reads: 6:49
